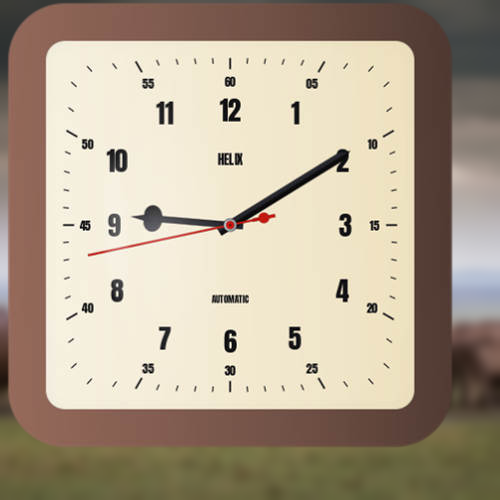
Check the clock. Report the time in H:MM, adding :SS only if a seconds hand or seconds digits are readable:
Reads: 9:09:43
